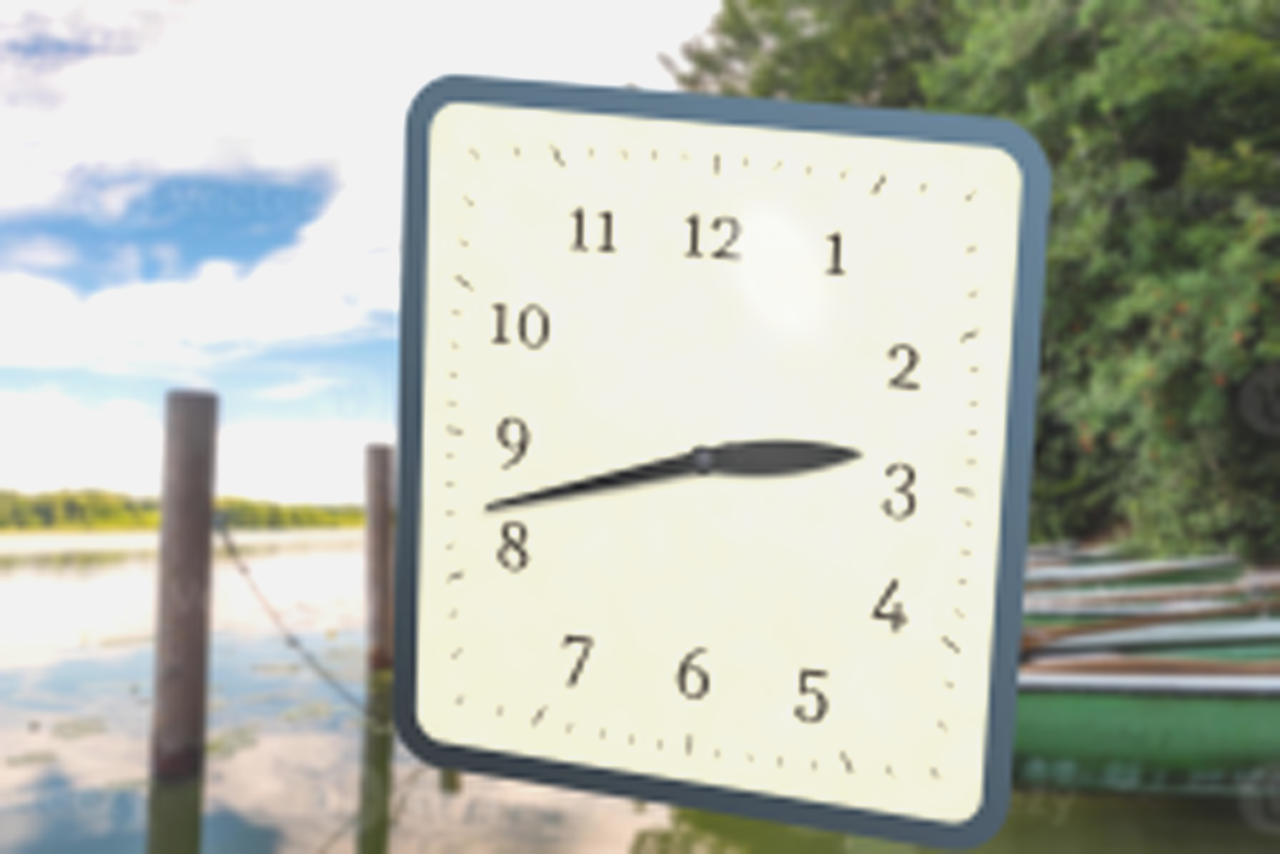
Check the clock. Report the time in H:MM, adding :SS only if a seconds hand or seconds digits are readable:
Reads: 2:42
